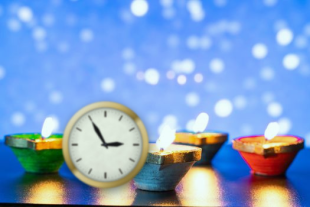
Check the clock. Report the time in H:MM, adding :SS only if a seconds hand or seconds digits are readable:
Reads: 2:55
